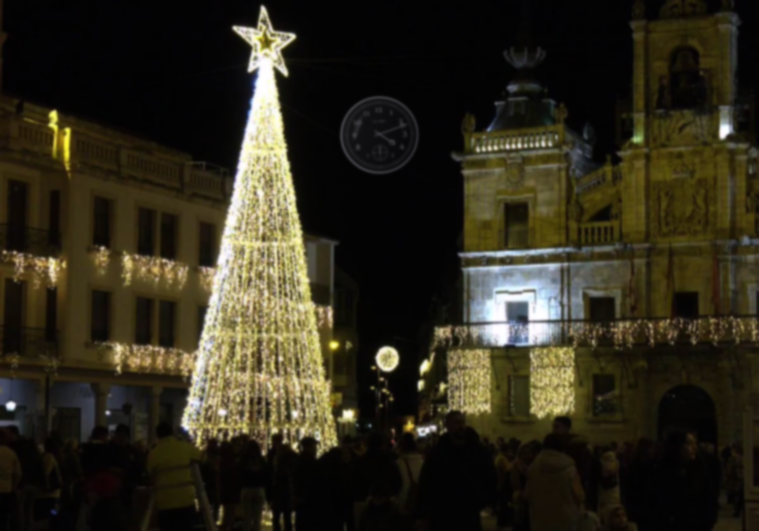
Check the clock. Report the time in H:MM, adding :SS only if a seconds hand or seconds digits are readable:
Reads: 4:12
